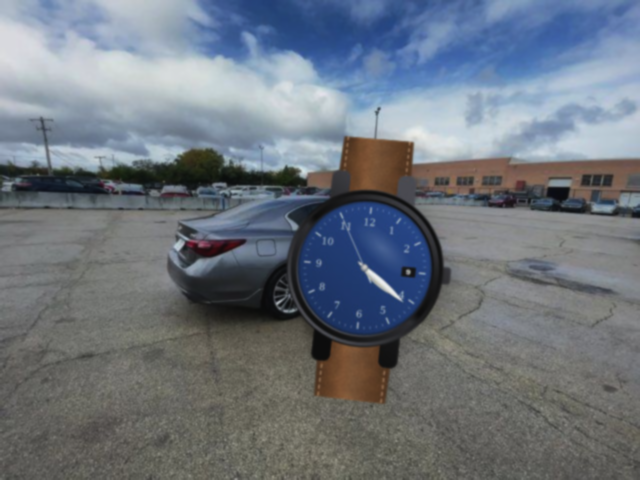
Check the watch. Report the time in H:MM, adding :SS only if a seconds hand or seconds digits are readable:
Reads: 4:20:55
